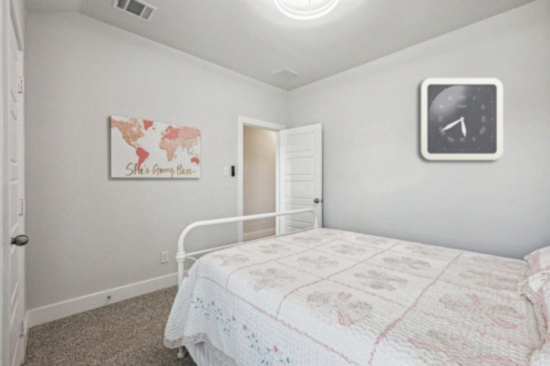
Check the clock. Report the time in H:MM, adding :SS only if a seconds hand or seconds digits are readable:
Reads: 5:40
